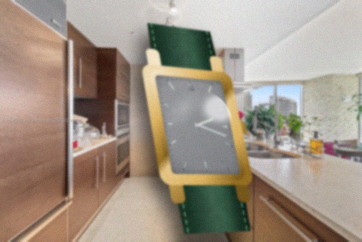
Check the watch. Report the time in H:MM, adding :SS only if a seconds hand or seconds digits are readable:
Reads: 2:18
